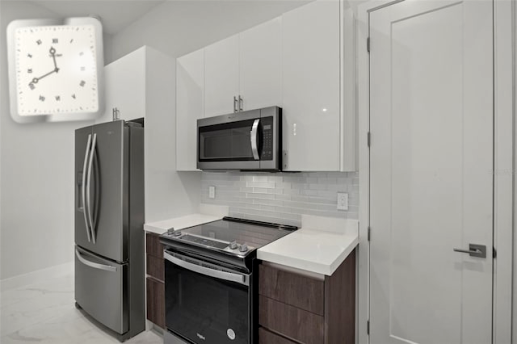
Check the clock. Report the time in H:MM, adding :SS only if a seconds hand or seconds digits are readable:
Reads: 11:41
